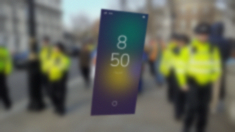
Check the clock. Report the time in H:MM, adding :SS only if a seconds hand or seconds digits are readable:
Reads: 8:50
